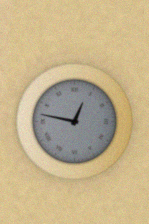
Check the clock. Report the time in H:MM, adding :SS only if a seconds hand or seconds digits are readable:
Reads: 12:47
